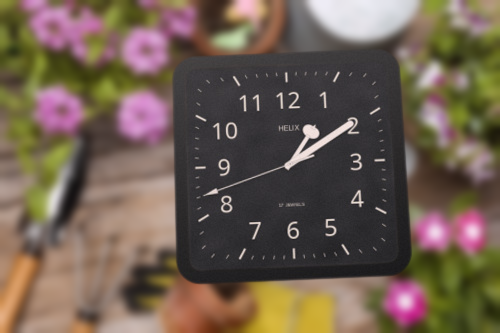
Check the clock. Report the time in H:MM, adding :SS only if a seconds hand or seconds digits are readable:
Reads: 1:09:42
